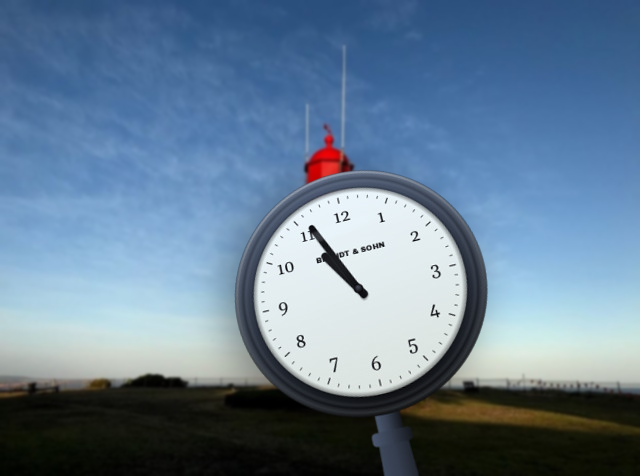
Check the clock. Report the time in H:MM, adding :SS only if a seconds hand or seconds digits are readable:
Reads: 10:56
